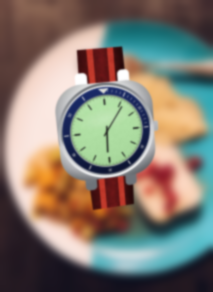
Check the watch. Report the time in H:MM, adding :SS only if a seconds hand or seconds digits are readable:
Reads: 6:06
